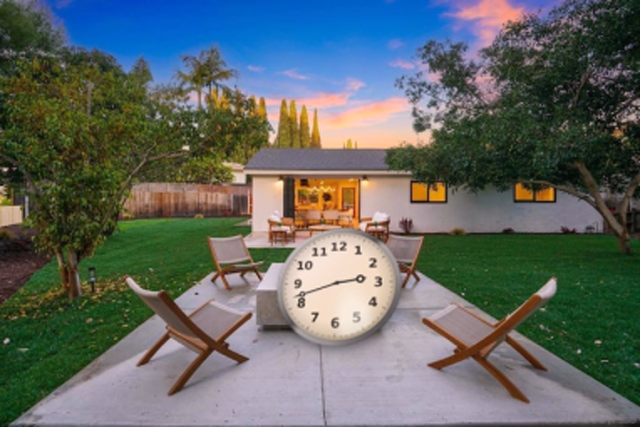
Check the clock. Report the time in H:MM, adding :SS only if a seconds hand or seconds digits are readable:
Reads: 2:42
